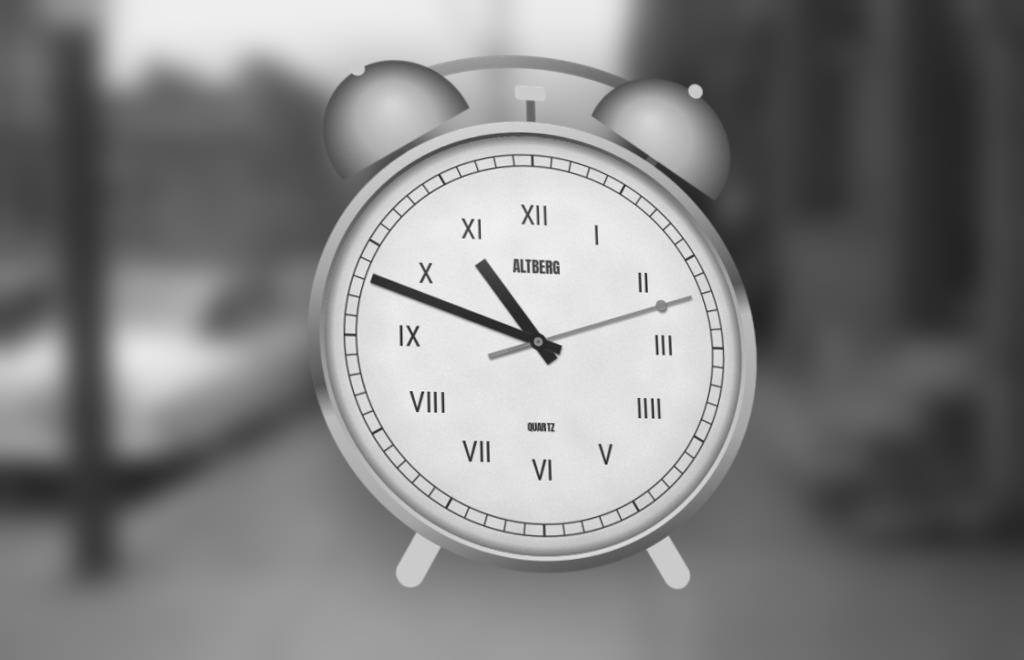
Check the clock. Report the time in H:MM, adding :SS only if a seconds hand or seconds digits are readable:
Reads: 10:48:12
